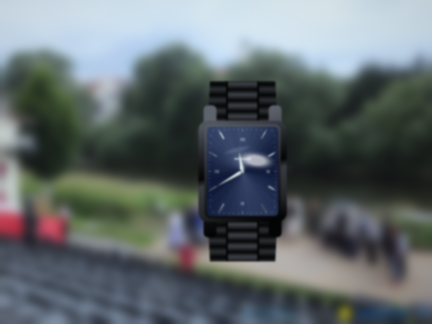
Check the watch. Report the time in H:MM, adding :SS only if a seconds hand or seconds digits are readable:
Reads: 11:40
